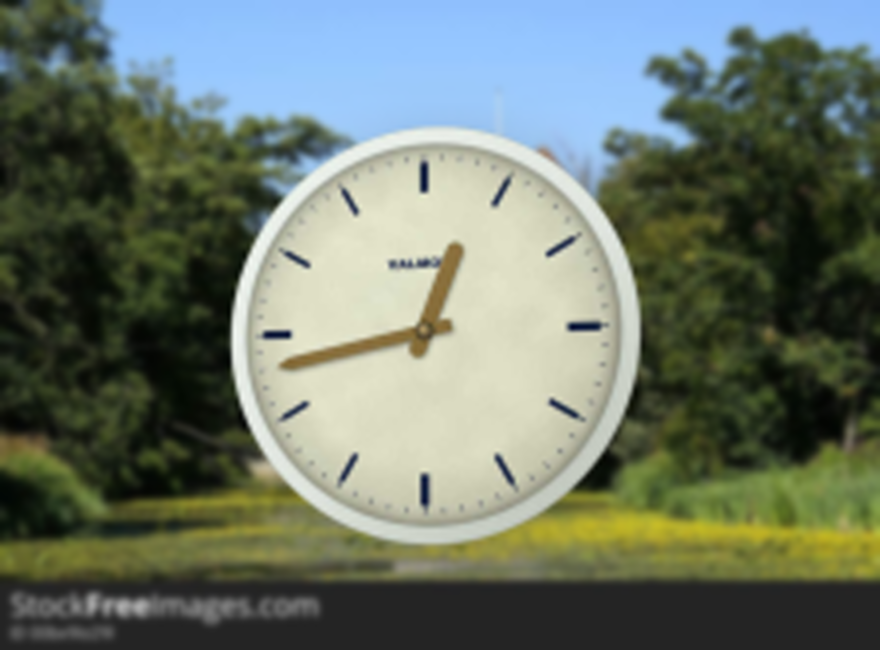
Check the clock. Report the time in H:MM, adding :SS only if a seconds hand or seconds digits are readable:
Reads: 12:43
